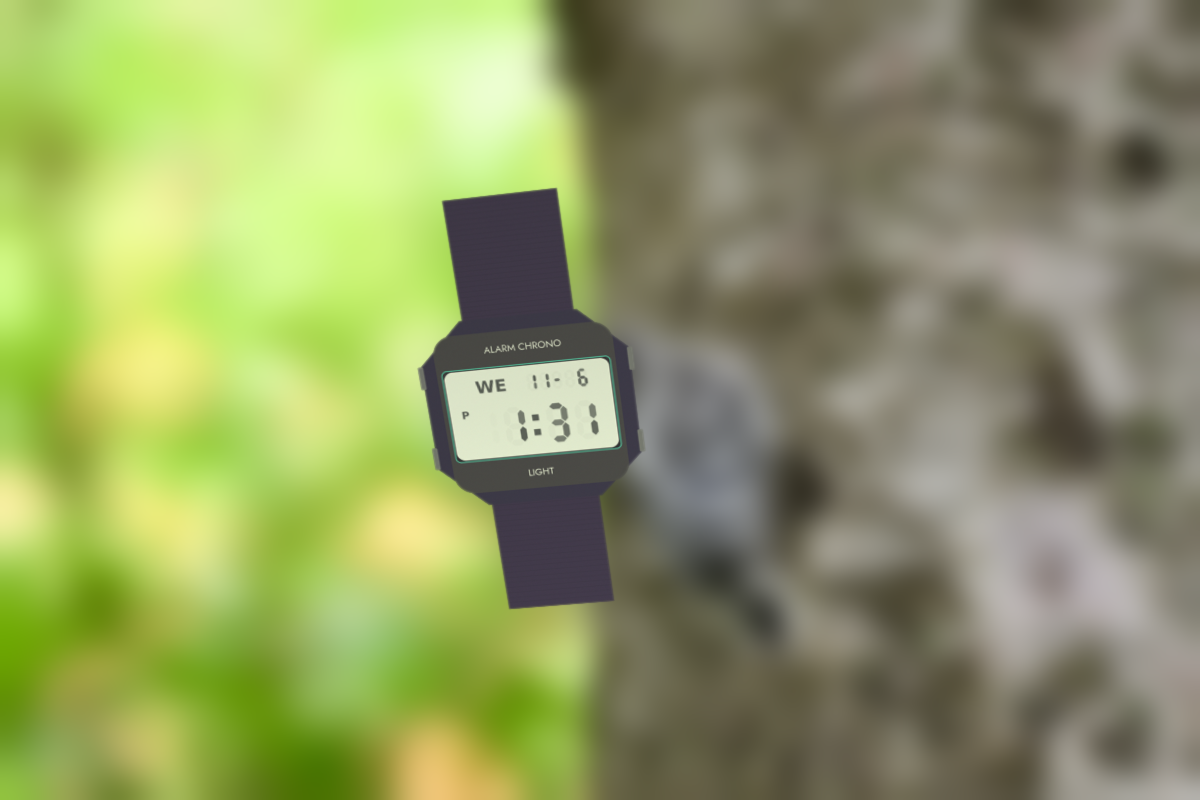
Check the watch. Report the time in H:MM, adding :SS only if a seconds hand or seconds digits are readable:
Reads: 1:31
